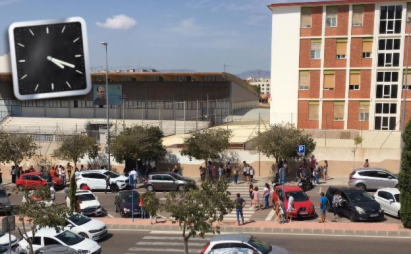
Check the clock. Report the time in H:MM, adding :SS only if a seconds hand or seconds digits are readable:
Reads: 4:19
